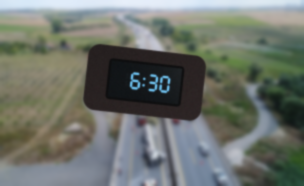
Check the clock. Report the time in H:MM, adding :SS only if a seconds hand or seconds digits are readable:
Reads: 6:30
